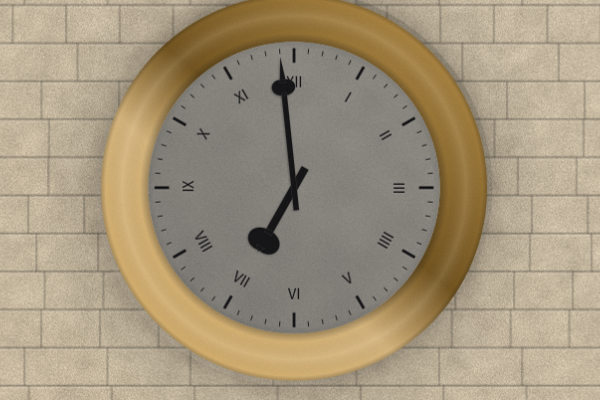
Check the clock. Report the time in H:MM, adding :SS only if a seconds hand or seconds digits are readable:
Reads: 6:59
